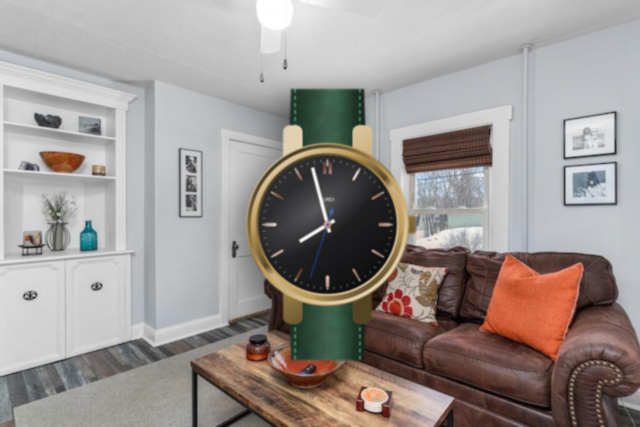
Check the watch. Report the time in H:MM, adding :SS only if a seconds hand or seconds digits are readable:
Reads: 7:57:33
